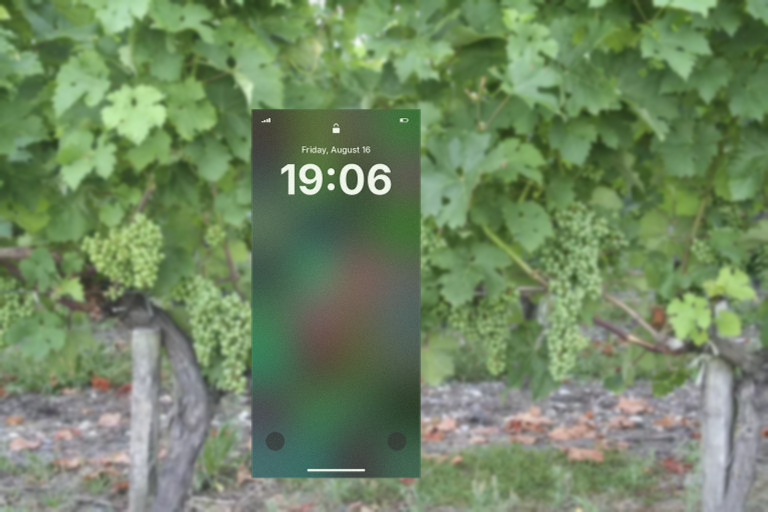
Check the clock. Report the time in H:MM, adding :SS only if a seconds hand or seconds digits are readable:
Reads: 19:06
